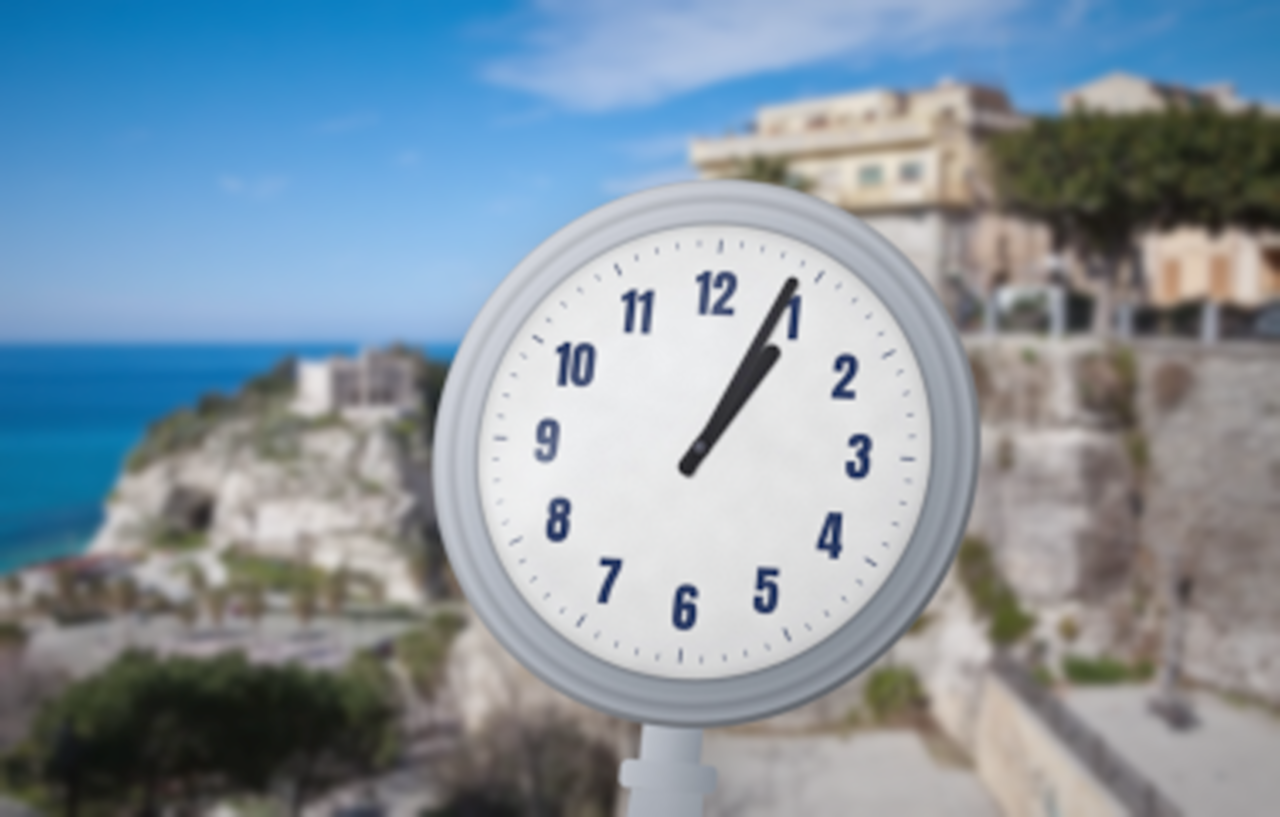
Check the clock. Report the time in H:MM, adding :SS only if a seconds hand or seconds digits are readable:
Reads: 1:04
